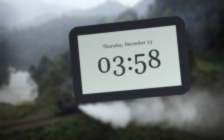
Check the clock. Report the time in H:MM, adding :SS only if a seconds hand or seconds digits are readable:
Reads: 3:58
